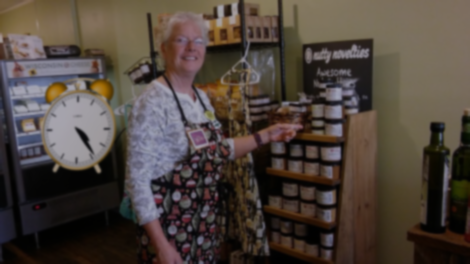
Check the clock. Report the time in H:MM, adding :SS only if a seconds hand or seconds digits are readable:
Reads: 4:24
